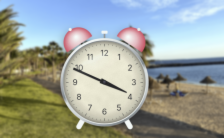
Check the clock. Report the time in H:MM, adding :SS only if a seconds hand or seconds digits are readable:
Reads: 3:49
